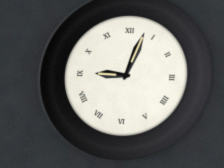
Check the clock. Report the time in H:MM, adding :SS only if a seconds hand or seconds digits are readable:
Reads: 9:03
